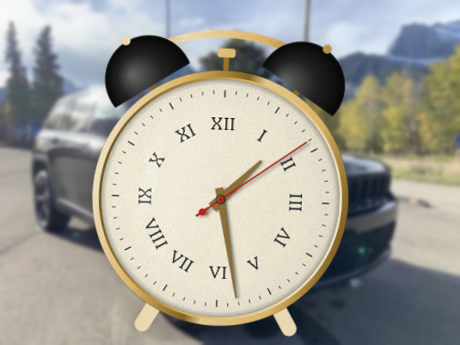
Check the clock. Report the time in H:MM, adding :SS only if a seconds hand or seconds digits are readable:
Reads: 1:28:09
